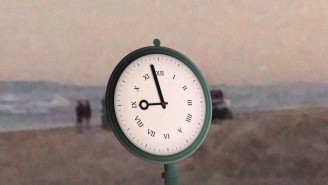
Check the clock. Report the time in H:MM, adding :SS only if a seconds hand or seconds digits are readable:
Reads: 8:58
